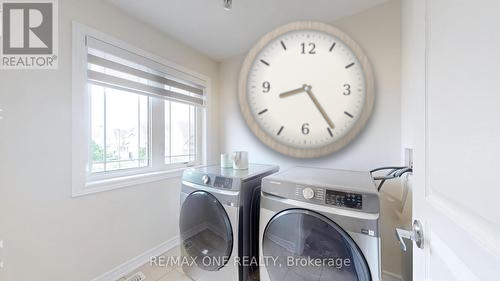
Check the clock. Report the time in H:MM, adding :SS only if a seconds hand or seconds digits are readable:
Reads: 8:24
